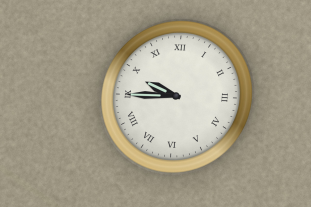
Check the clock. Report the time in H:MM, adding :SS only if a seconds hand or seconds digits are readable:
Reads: 9:45
